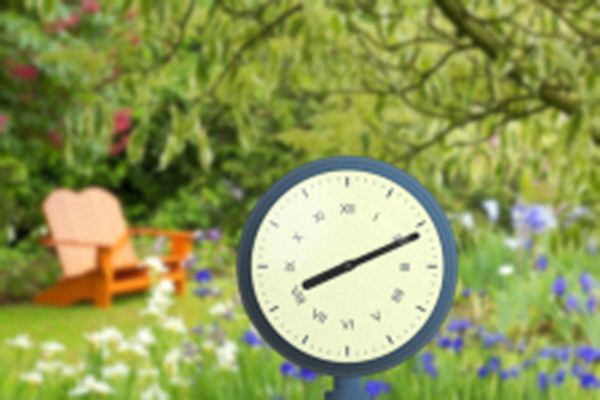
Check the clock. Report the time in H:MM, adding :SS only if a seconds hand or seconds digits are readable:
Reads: 8:11
